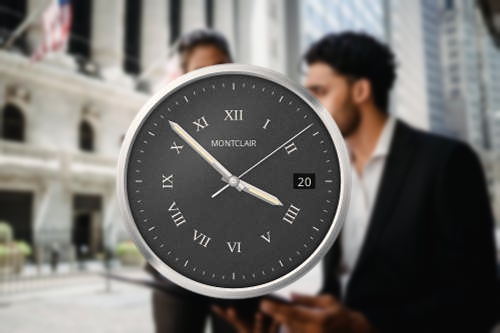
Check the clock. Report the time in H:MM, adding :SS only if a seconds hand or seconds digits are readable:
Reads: 3:52:09
